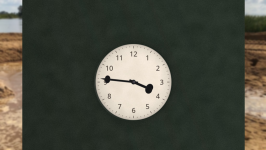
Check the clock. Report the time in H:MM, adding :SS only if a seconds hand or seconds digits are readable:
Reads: 3:46
